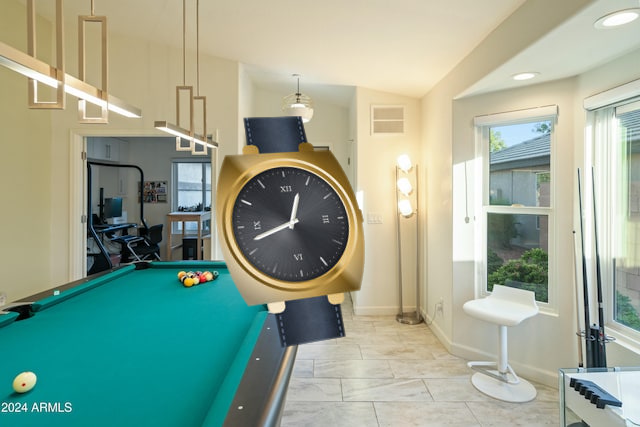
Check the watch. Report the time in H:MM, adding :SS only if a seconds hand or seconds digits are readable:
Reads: 12:42
